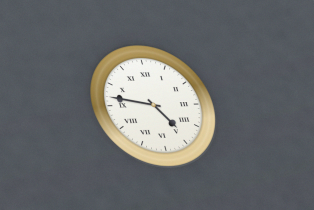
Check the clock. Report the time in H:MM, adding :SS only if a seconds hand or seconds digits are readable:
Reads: 4:47
